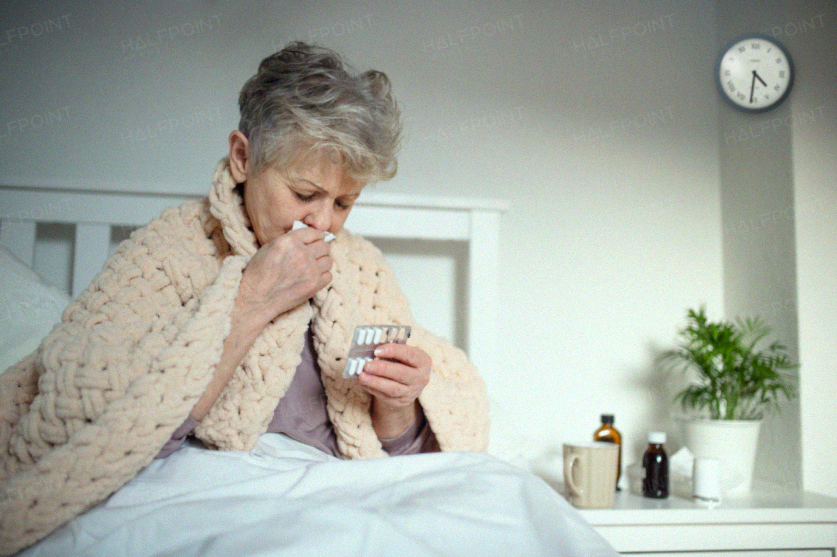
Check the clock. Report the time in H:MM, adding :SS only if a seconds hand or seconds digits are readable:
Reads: 4:31
